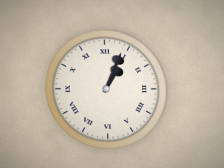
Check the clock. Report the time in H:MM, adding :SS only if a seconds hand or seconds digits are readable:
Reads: 1:04
